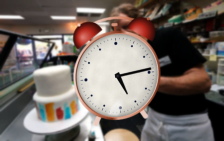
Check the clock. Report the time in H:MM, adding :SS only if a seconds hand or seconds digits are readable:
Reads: 5:14
